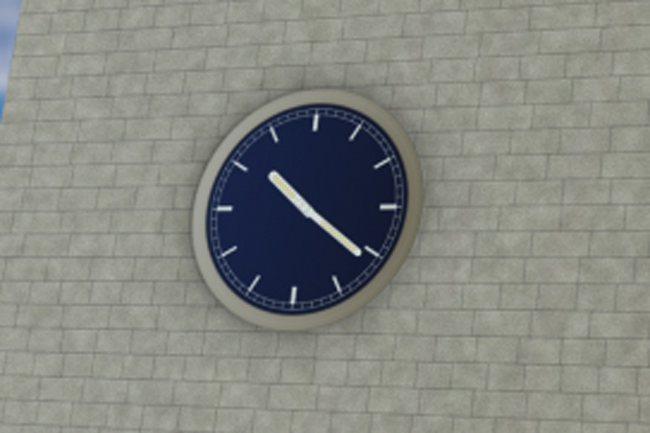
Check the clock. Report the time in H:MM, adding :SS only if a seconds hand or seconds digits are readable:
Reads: 10:21
